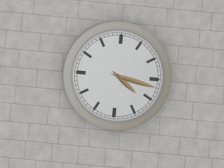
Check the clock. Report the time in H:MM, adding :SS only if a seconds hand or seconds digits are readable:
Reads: 4:17
